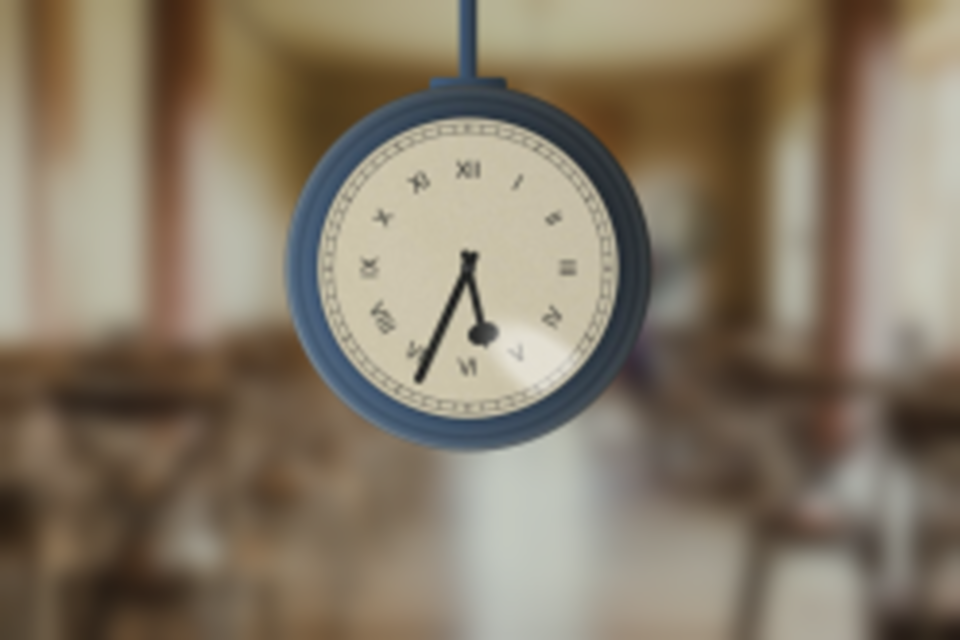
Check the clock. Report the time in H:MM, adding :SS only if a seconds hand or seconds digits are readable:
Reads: 5:34
